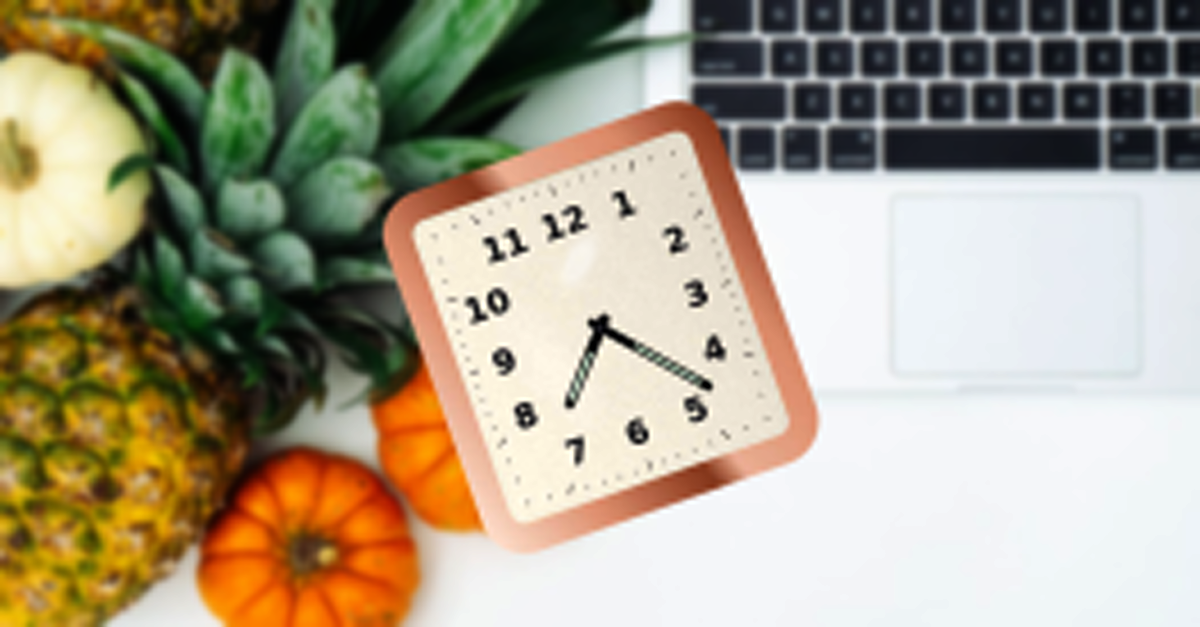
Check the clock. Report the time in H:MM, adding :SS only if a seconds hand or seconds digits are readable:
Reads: 7:23
